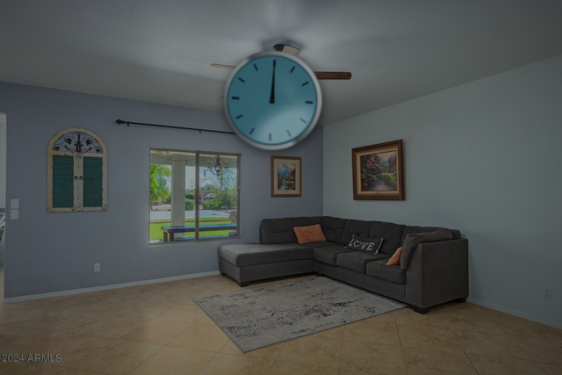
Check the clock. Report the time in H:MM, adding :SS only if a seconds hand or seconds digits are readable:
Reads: 12:00
